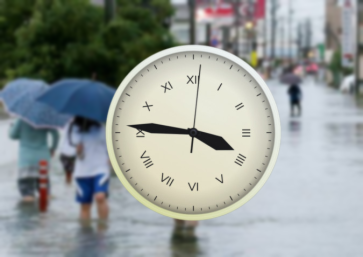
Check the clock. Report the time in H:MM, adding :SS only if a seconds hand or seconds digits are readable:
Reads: 3:46:01
